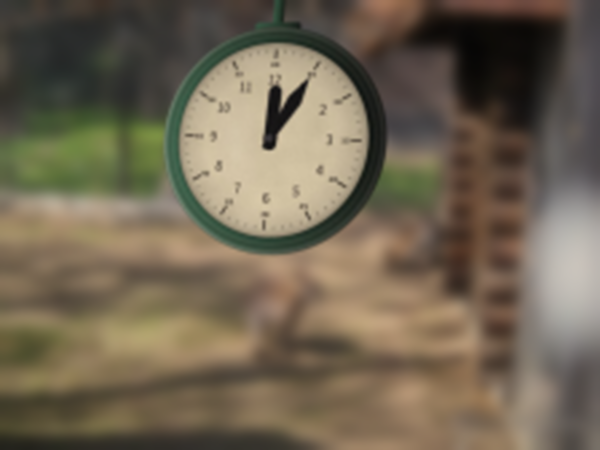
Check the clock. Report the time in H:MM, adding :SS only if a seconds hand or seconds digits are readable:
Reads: 12:05
